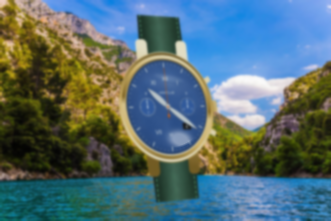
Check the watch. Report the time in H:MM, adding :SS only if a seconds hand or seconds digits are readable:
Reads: 10:21
